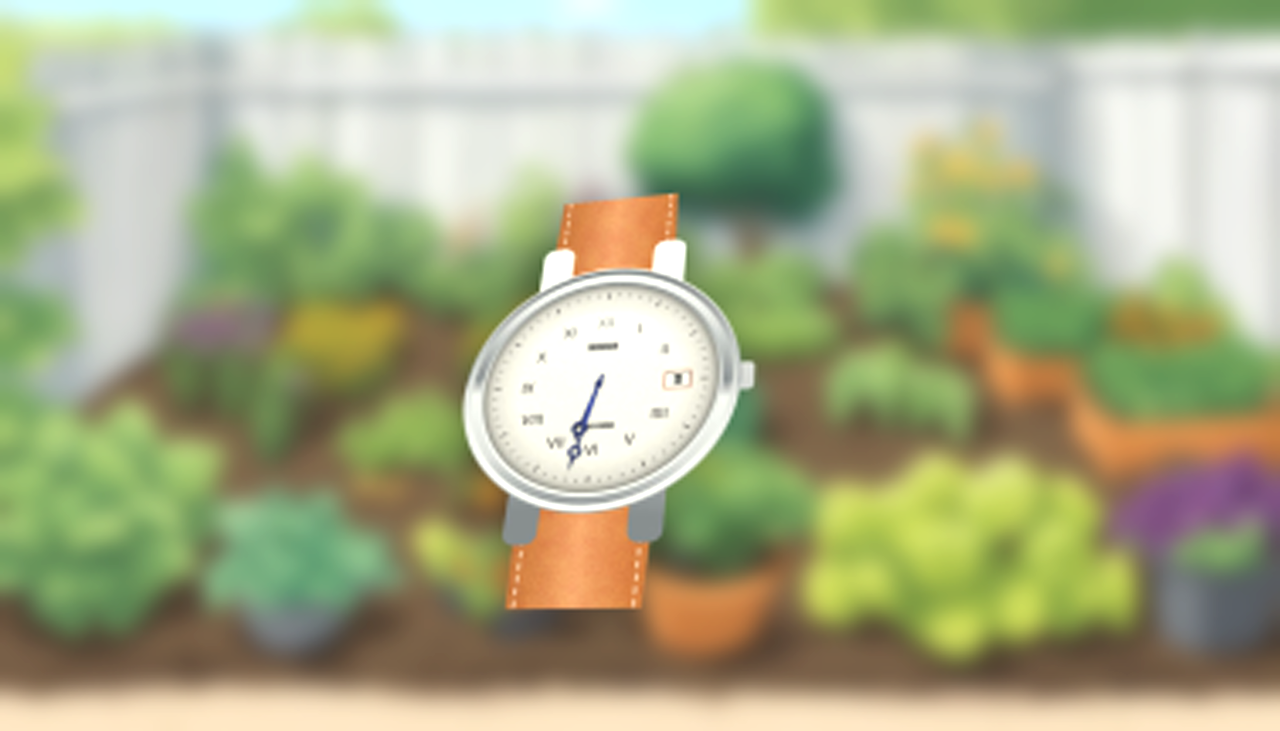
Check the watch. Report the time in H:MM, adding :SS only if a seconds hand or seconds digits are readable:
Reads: 6:32
